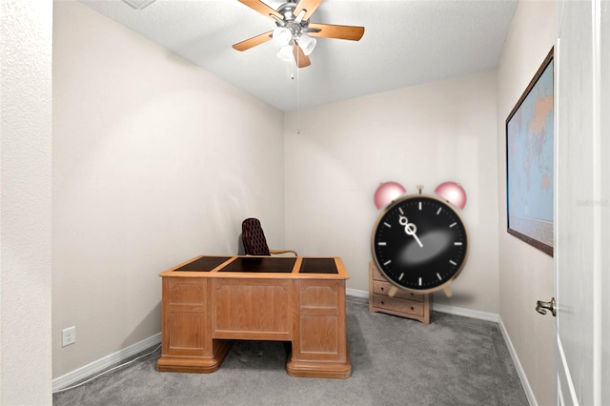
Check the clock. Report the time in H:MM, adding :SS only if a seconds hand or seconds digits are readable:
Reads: 10:54
